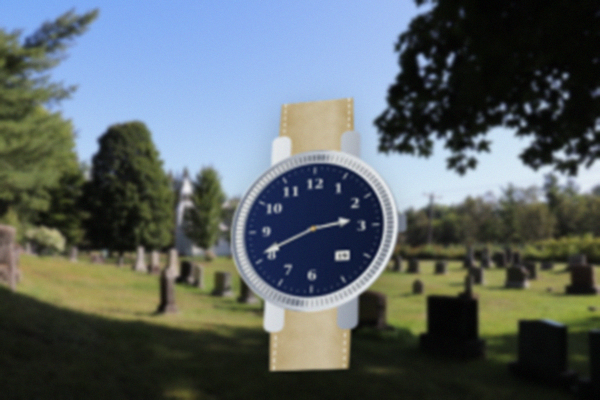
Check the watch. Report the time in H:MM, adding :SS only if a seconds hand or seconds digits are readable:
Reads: 2:41
